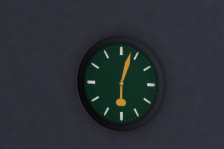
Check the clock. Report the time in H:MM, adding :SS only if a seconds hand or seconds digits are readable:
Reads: 6:03
